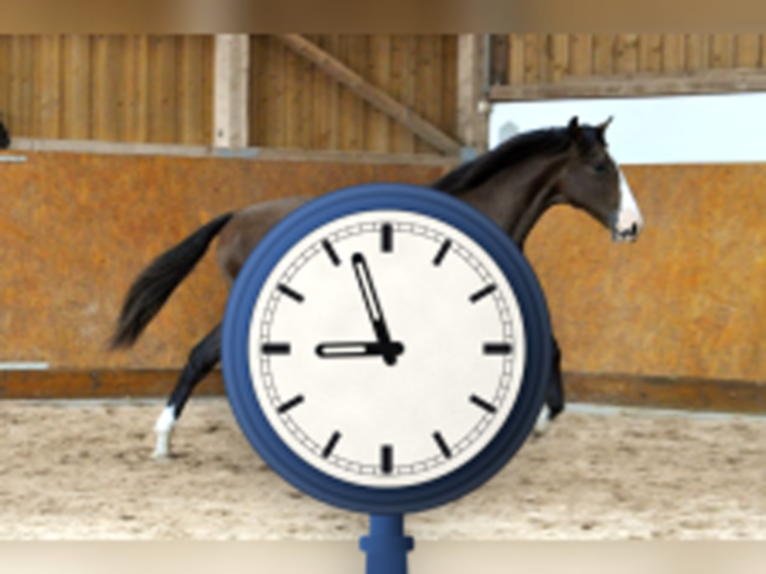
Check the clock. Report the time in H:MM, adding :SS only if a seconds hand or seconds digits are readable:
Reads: 8:57
